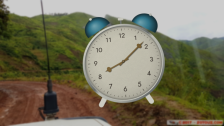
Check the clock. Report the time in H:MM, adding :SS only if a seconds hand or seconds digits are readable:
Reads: 8:08
